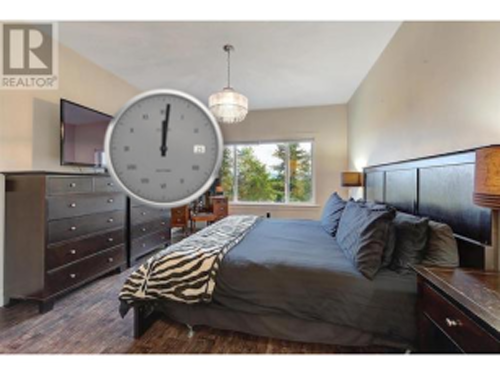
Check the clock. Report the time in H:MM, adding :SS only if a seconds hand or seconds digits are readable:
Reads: 12:01
